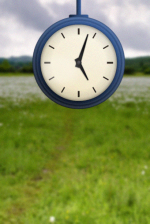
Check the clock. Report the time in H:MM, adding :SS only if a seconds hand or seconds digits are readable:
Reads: 5:03
